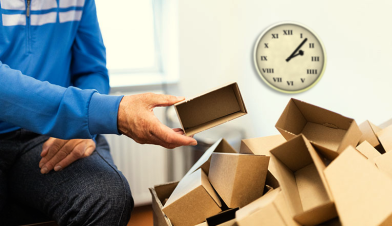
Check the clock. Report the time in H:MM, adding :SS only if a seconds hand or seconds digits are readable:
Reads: 2:07
